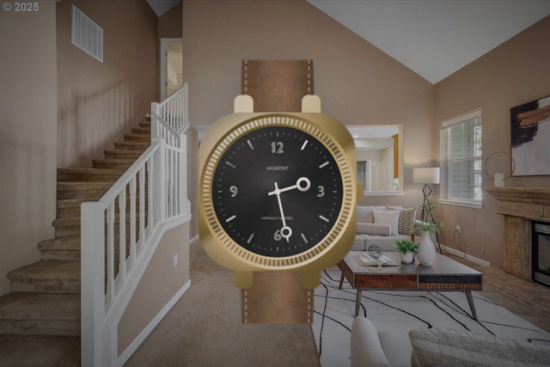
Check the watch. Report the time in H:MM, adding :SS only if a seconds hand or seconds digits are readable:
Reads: 2:28
